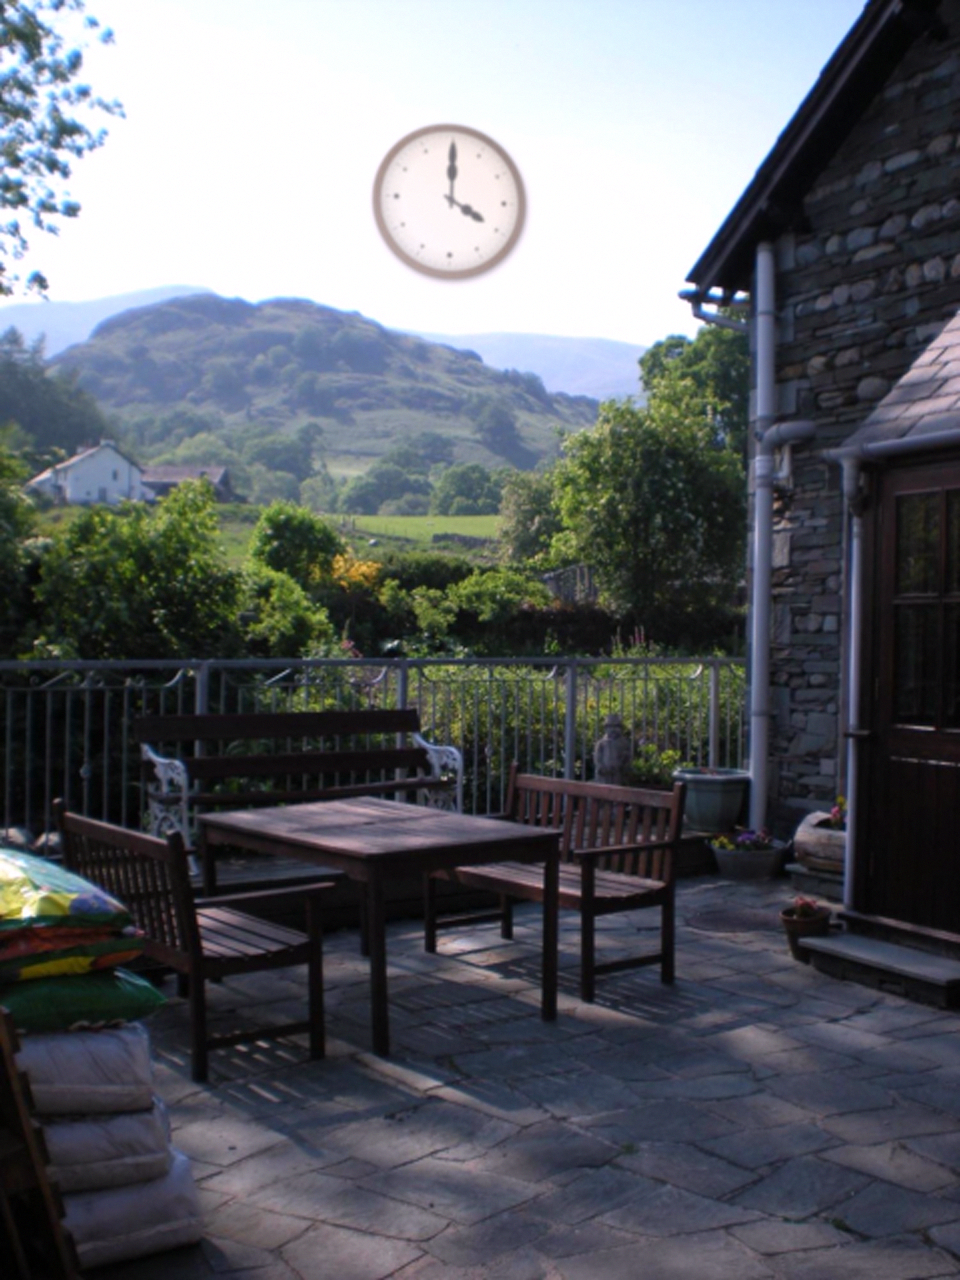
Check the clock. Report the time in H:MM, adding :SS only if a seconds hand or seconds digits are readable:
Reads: 4:00
